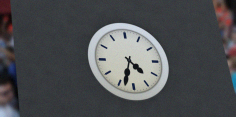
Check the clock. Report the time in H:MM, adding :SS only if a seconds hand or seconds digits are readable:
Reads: 4:33
